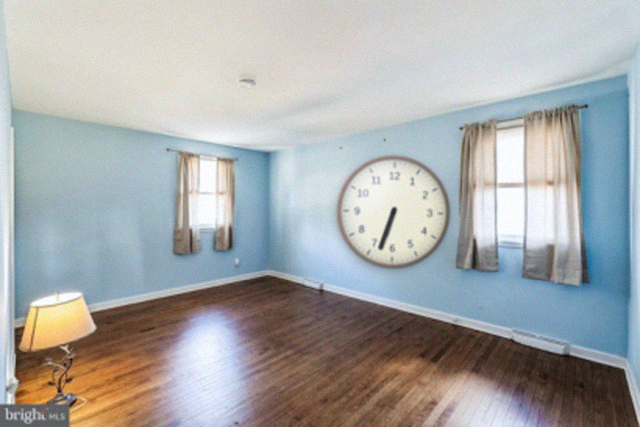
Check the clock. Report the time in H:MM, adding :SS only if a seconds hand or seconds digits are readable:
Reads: 6:33
